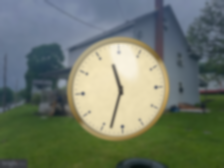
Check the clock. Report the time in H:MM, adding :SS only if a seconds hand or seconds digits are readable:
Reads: 11:33
